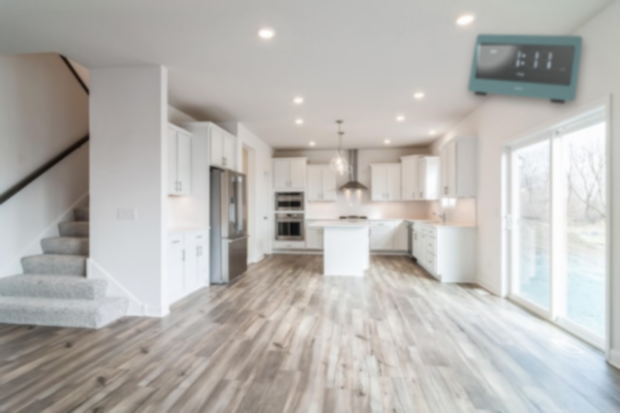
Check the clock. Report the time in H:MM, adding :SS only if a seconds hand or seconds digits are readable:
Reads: 1:11
